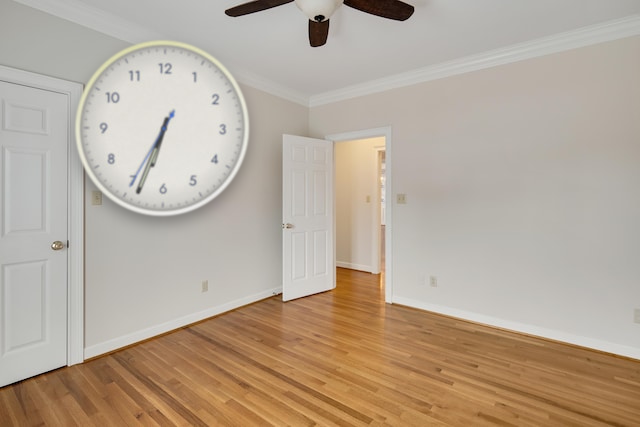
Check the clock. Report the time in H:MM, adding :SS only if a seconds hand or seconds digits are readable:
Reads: 6:33:35
